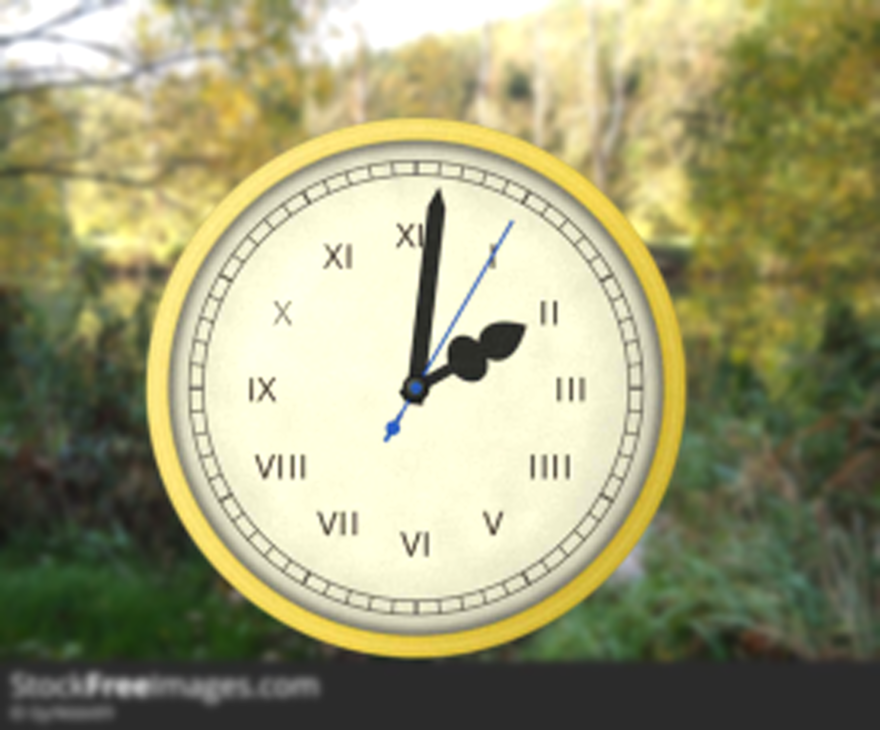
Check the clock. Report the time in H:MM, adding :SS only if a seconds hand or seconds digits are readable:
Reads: 2:01:05
